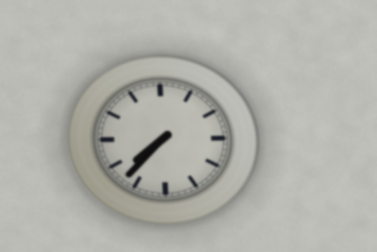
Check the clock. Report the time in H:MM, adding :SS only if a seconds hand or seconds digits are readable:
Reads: 7:37
